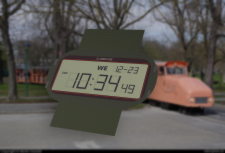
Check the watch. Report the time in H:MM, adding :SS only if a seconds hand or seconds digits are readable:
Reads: 10:34
